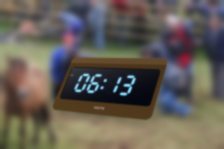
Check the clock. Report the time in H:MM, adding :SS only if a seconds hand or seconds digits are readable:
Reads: 6:13
